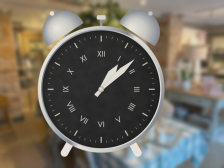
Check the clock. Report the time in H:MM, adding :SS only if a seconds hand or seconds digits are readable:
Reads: 1:08
